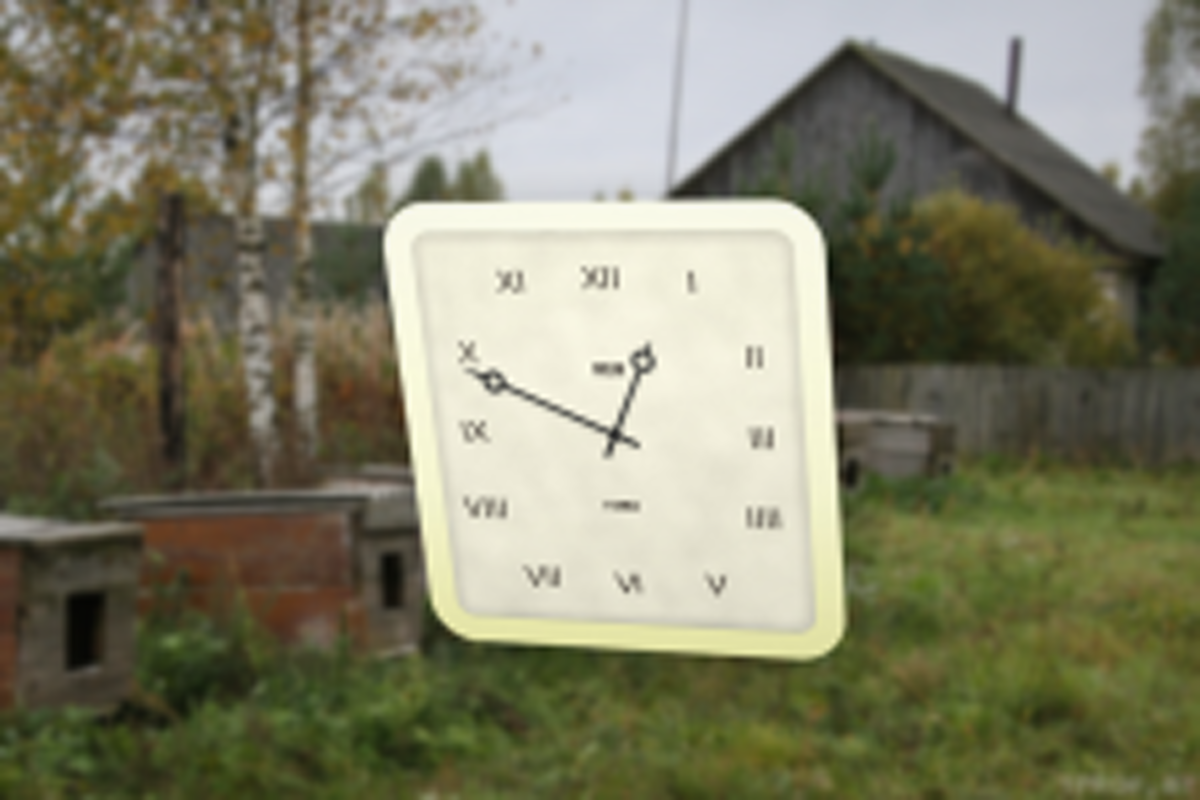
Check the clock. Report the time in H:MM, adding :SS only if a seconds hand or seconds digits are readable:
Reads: 12:49
